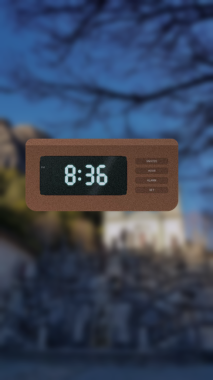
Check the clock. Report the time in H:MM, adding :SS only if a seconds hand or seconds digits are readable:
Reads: 8:36
